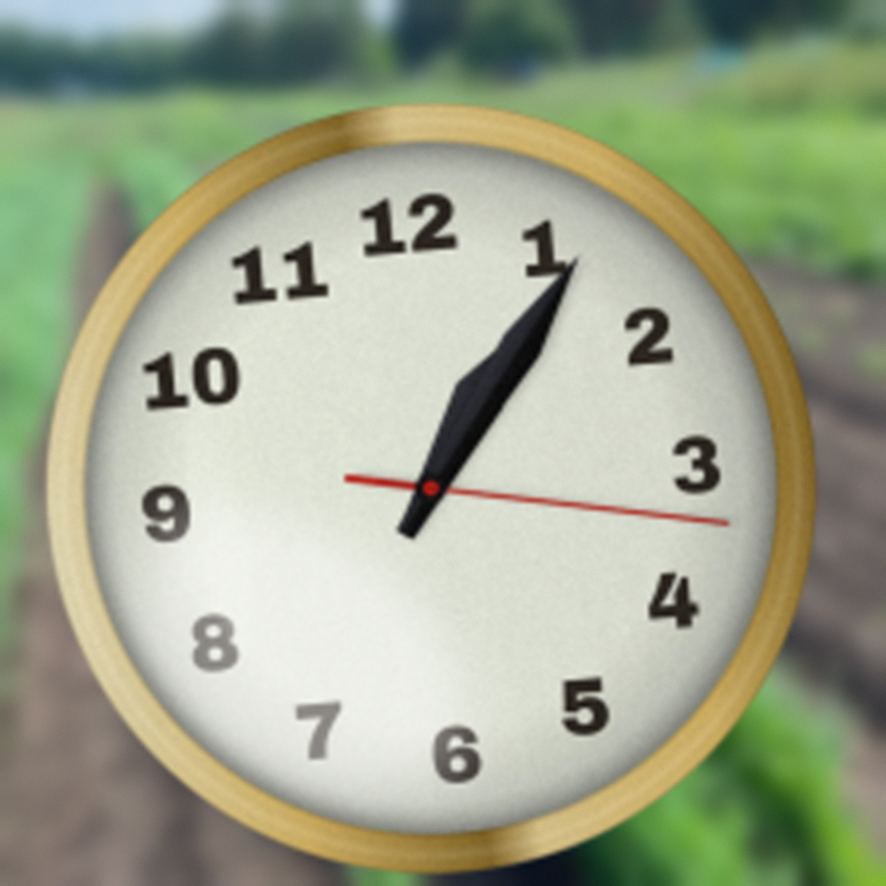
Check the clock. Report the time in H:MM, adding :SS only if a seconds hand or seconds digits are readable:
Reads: 1:06:17
